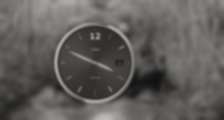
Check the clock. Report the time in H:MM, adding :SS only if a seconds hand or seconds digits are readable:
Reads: 3:49
